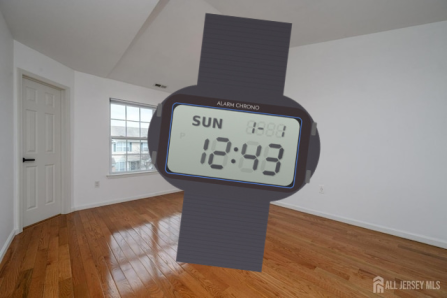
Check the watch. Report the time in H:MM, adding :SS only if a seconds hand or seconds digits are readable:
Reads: 12:43
